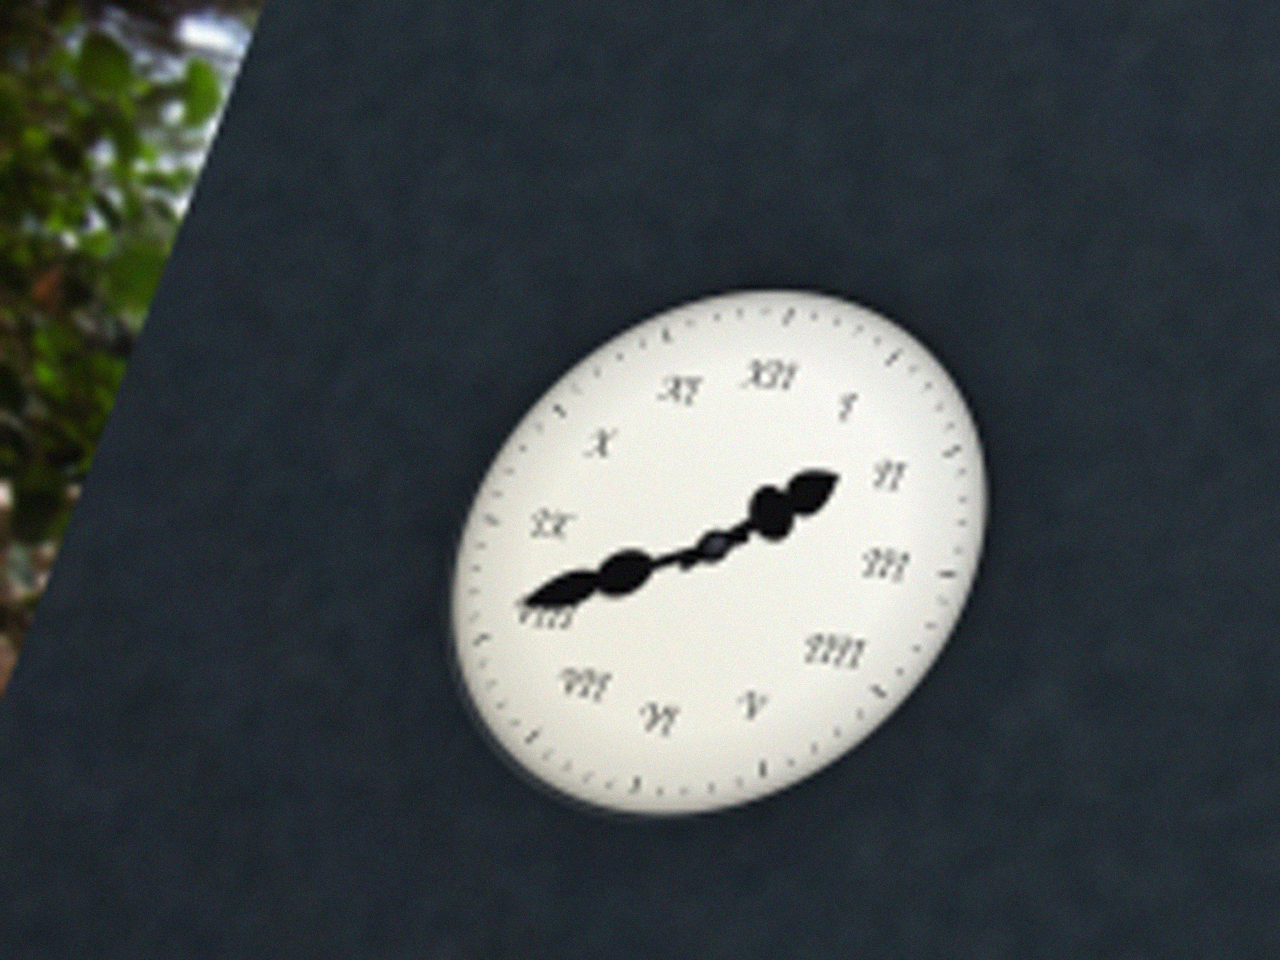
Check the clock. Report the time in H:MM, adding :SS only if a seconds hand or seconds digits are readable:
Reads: 1:41
